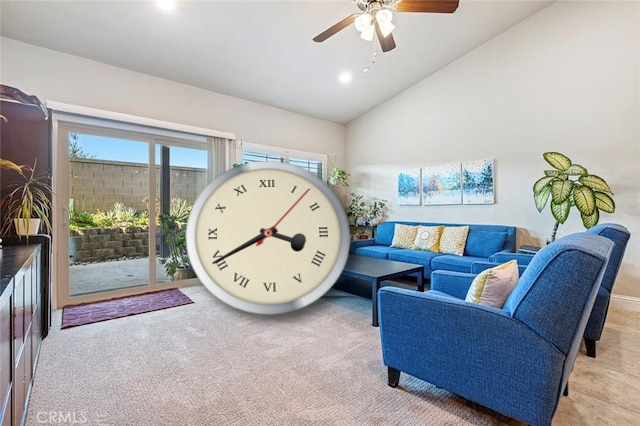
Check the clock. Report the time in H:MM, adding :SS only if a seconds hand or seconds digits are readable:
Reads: 3:40:07
